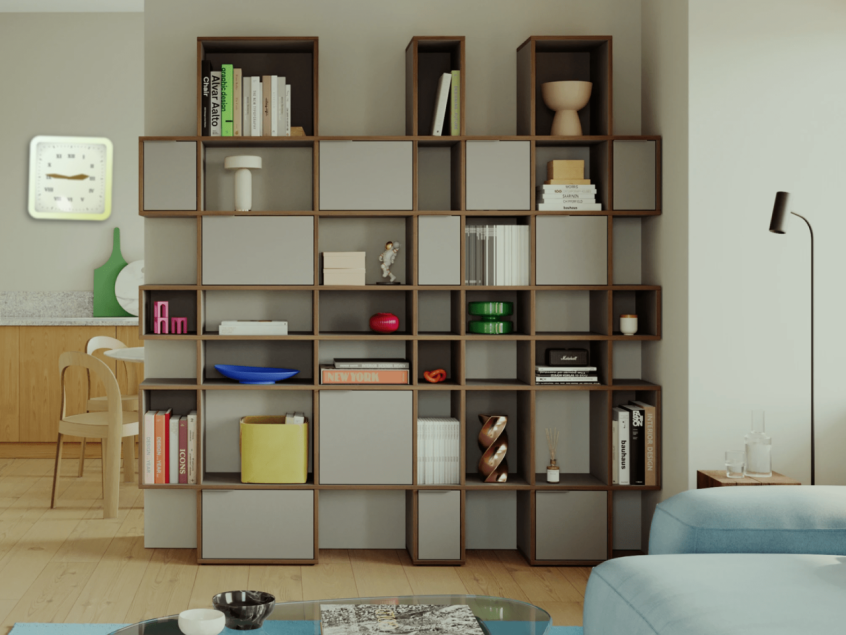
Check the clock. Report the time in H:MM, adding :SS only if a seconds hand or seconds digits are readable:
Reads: 2:46
